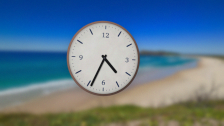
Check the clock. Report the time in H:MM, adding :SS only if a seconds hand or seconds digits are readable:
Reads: 4:34
